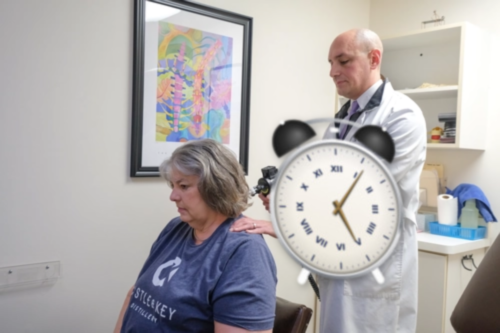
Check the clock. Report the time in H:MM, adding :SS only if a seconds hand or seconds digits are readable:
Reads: 5:06
